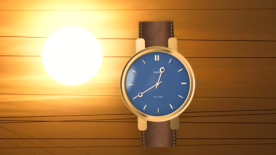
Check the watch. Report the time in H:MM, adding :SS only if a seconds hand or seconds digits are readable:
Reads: 12:40
